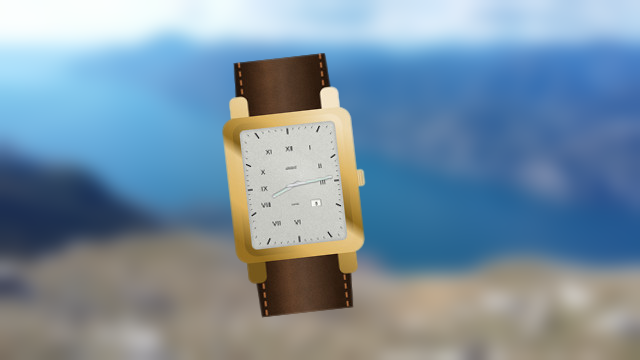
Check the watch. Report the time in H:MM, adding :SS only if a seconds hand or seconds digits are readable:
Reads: 8:14
